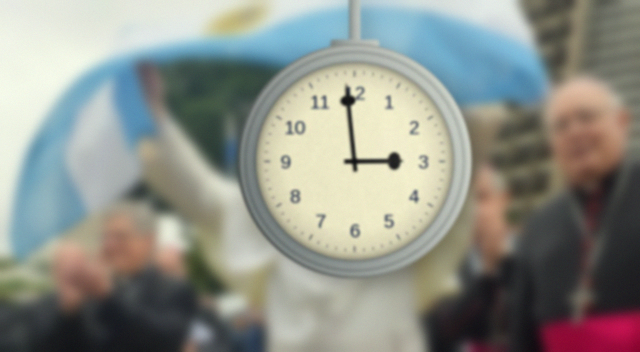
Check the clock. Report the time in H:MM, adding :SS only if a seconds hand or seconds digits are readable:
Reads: 2:59
